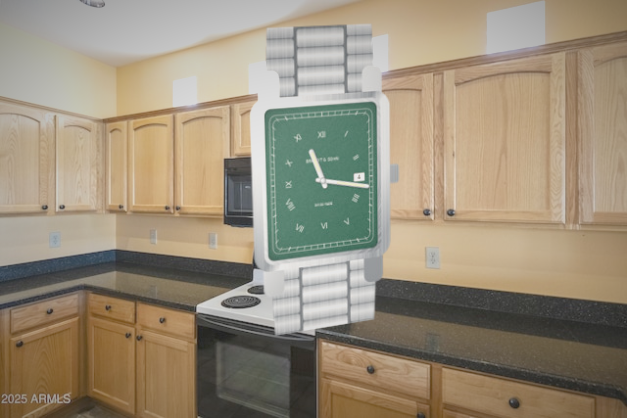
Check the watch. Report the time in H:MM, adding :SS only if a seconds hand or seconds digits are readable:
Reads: 11:17
